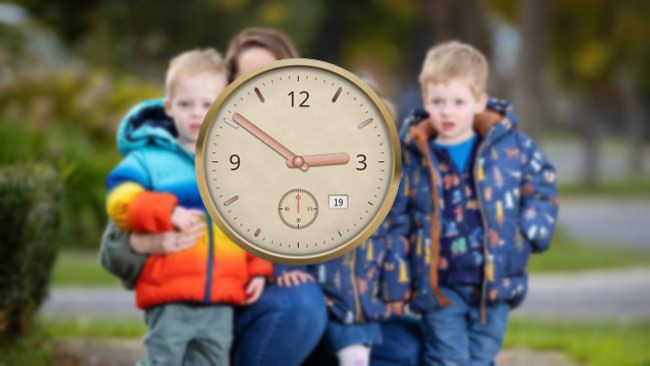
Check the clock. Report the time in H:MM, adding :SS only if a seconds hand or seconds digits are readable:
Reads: 2:51
